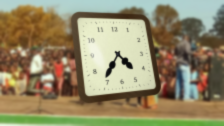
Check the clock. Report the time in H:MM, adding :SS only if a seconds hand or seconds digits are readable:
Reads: 4:36
